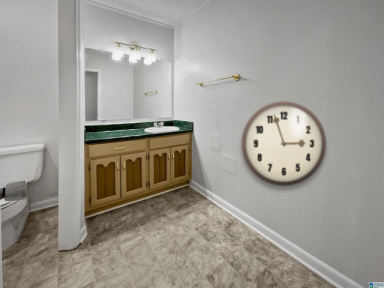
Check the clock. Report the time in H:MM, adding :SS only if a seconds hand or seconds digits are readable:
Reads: 2:57
